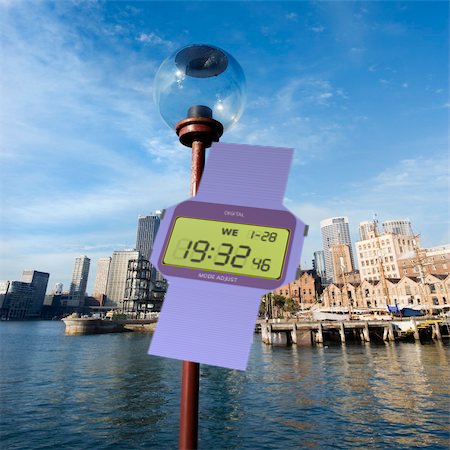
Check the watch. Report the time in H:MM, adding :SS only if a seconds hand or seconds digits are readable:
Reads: 19:32:46
